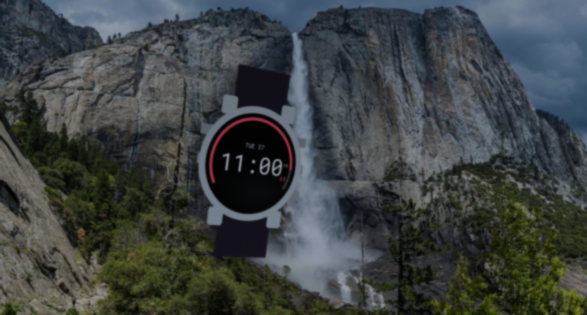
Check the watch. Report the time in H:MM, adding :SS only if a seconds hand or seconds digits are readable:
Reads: 11:00
